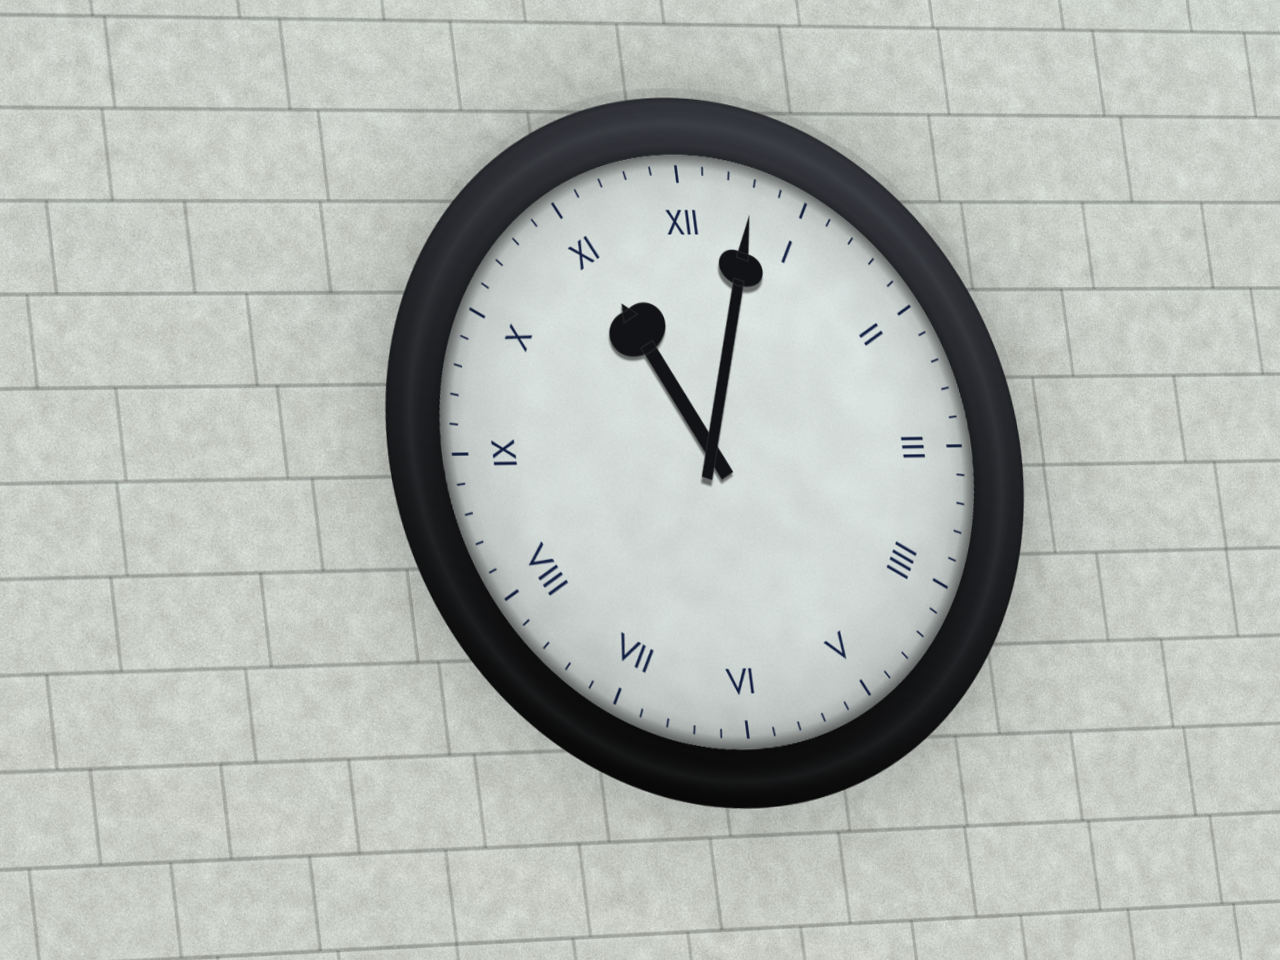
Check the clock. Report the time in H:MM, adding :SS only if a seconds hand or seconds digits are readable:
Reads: 11:03
